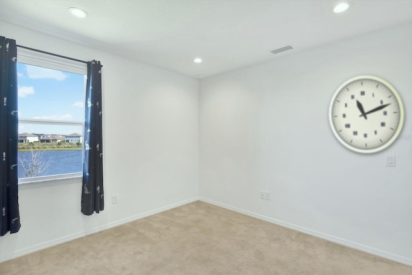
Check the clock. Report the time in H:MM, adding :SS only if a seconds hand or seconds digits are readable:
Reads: 11:12
